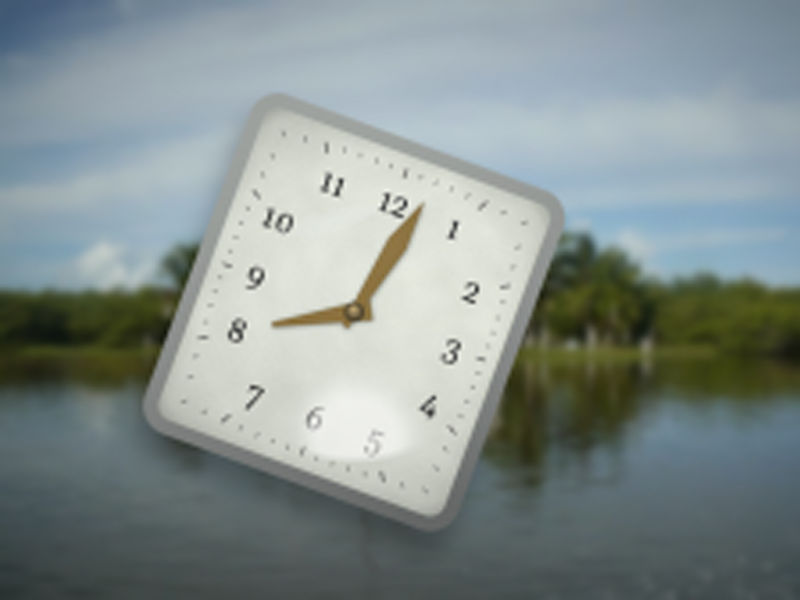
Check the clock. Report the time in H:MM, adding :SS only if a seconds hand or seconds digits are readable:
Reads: 8:02
